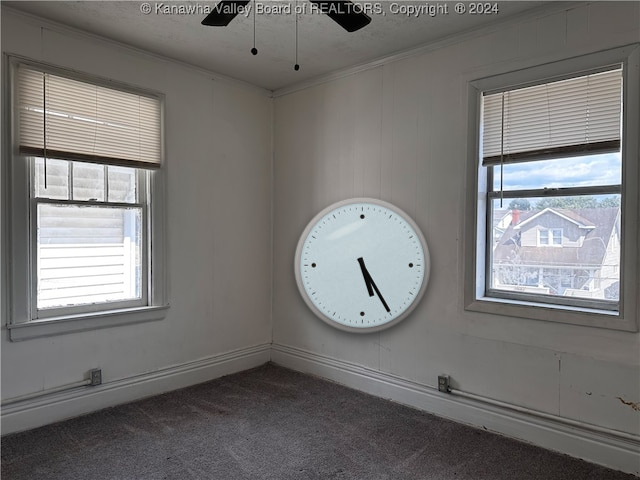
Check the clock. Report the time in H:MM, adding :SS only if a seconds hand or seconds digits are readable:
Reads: 5:25
